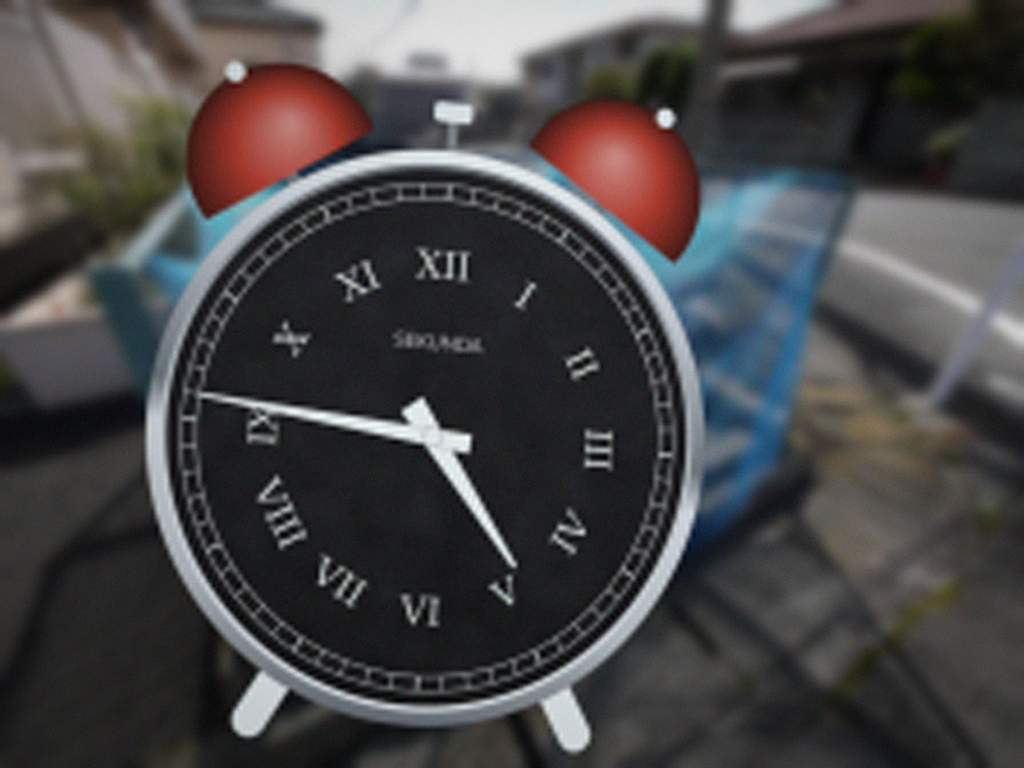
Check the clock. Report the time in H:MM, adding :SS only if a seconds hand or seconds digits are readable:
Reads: 4:46
